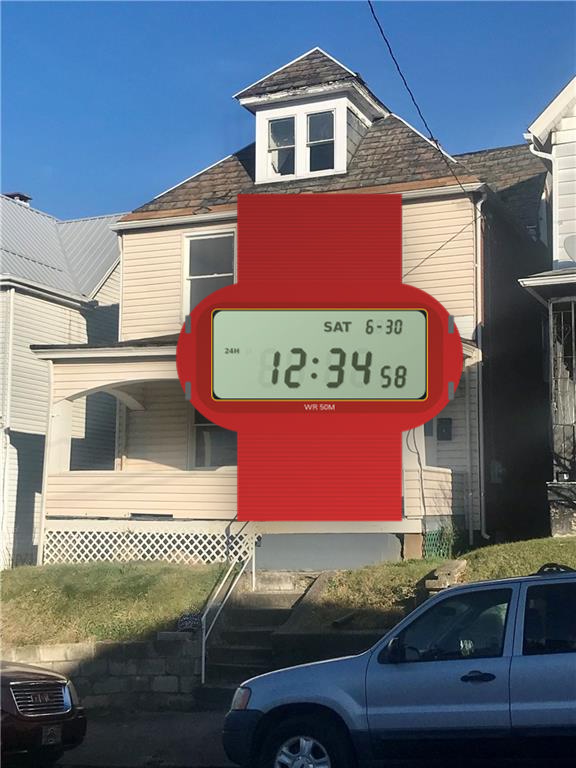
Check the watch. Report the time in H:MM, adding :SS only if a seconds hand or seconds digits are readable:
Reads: 12:34:58
